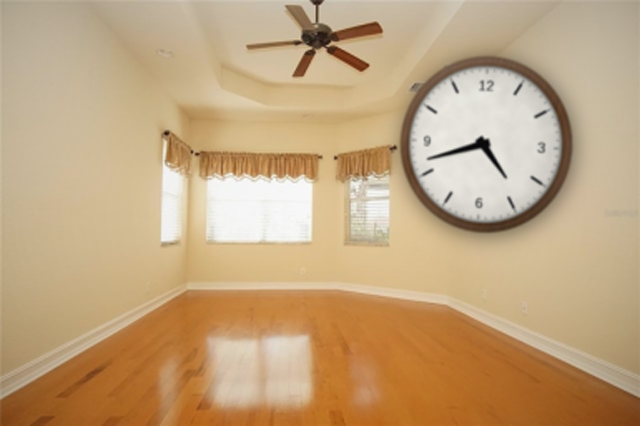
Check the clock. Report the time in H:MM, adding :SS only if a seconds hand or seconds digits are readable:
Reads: 4:42
